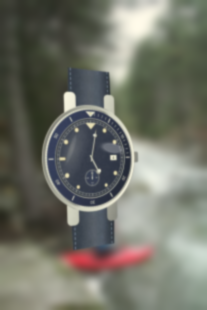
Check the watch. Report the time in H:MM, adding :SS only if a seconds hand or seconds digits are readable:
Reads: 5:02
